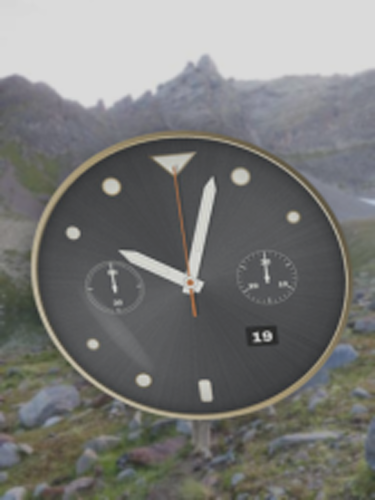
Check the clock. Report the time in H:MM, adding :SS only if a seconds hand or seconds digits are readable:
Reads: 10:03
